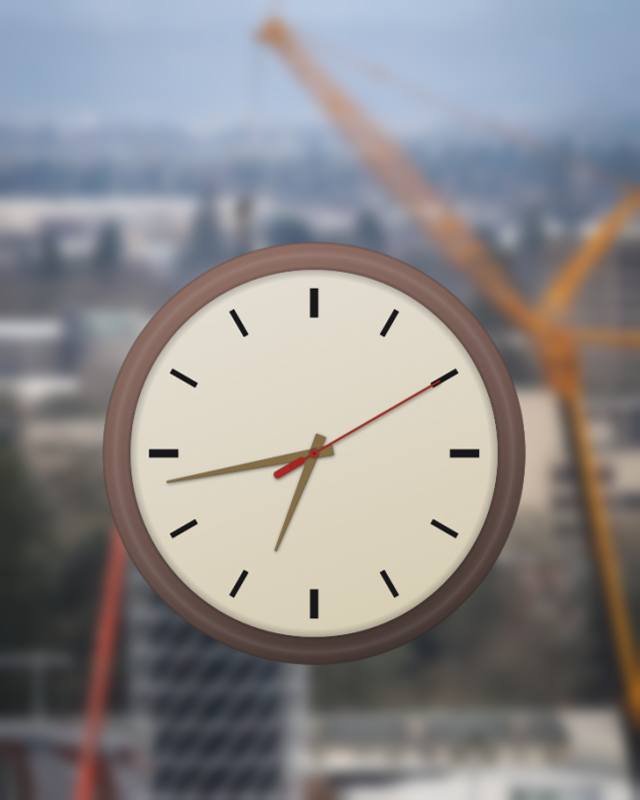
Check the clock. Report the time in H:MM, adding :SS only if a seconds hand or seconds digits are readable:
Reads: 6:43:10
